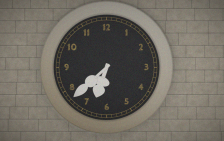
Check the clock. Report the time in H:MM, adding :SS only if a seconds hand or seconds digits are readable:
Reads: 6:38
